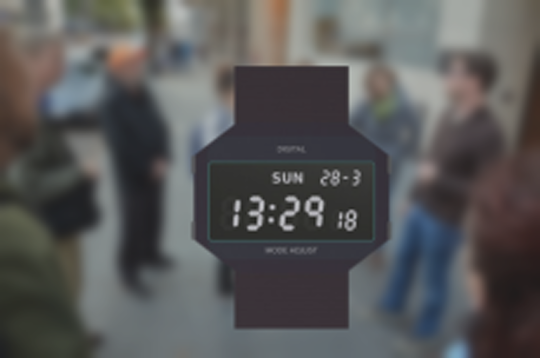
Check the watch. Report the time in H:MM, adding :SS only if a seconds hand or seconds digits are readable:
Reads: 13:29:18
